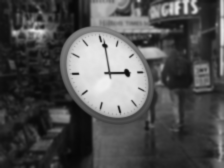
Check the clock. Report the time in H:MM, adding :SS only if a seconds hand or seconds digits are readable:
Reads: 3:01
